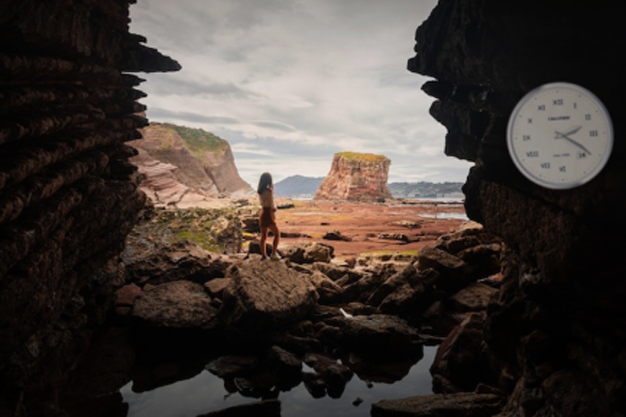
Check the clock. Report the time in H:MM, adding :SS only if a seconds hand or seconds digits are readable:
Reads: 2:21
